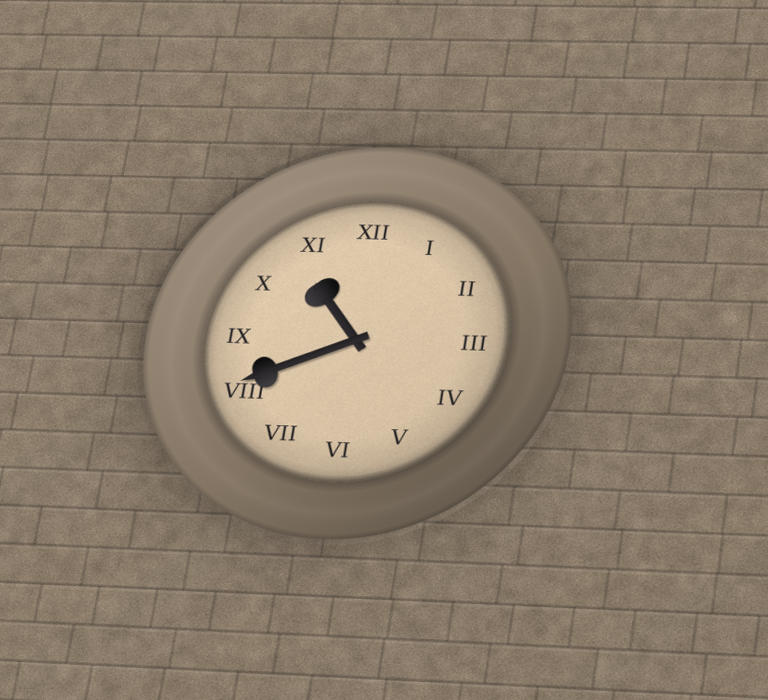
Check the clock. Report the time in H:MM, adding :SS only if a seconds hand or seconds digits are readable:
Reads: 10:41
